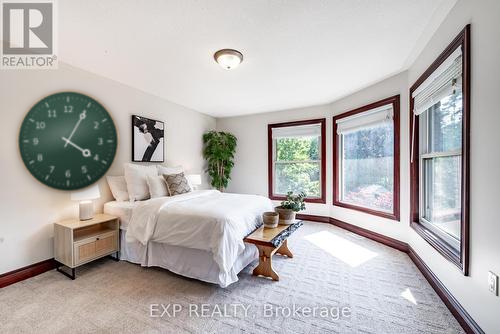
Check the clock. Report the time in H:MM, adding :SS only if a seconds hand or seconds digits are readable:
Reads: 4:05
